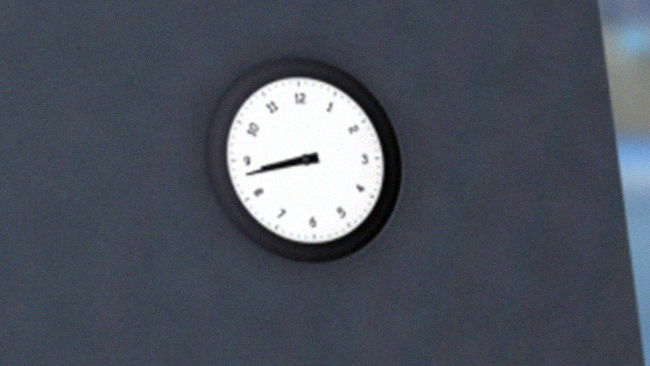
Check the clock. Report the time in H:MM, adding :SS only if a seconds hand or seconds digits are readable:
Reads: 8:43
